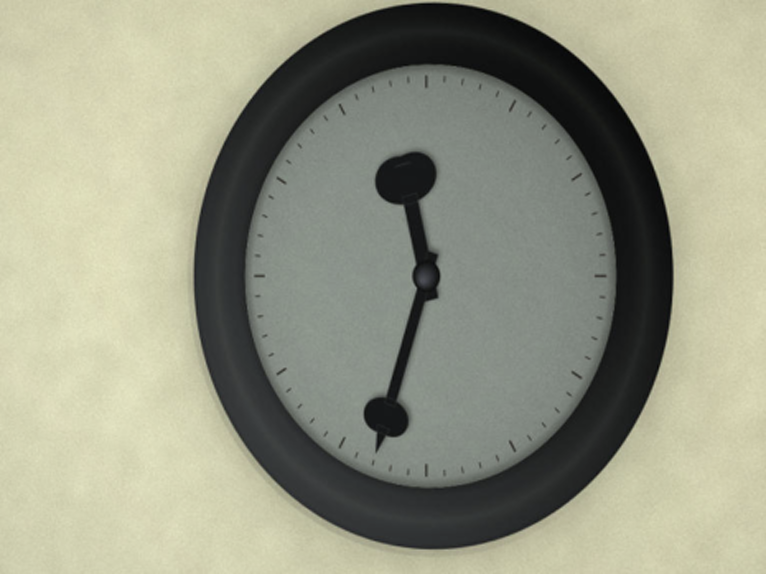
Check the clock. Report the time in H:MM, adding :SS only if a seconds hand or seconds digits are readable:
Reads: 11:33
